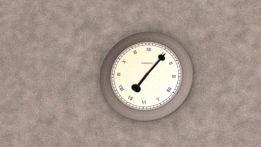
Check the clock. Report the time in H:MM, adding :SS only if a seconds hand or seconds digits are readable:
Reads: 7:06
